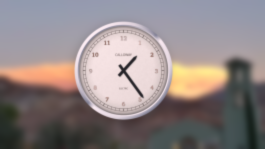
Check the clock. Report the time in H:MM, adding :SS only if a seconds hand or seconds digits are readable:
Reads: 1:24
